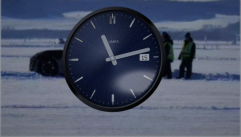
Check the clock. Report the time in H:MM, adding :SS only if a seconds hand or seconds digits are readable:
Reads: 11:13
